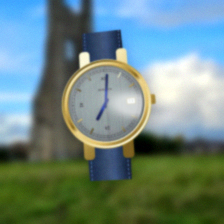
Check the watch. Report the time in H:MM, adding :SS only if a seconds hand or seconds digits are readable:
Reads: 7:01
